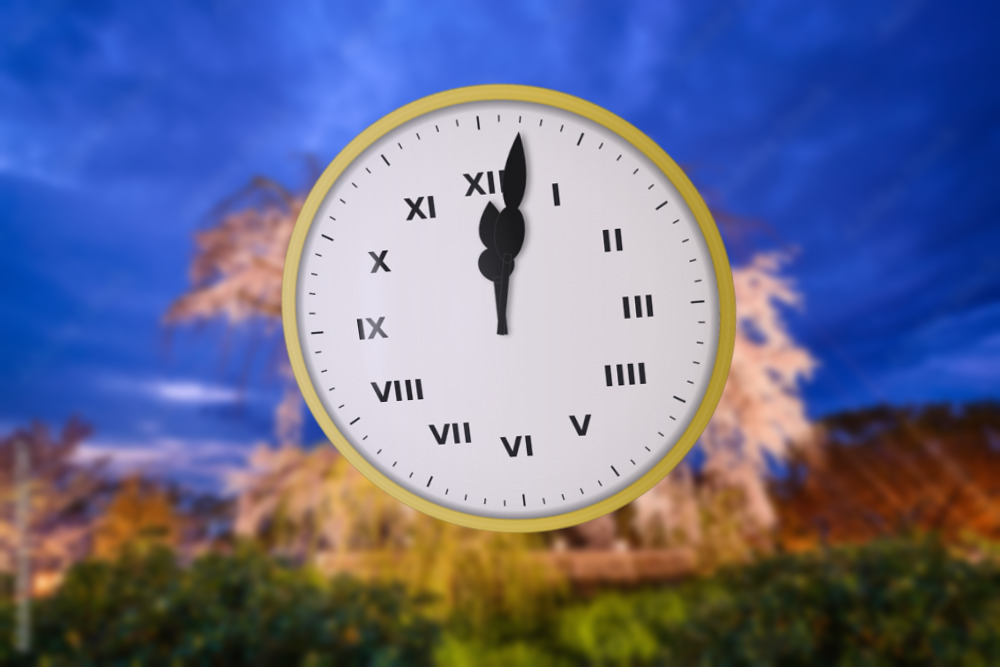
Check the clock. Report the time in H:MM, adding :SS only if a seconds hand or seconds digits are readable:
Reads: 12:02
